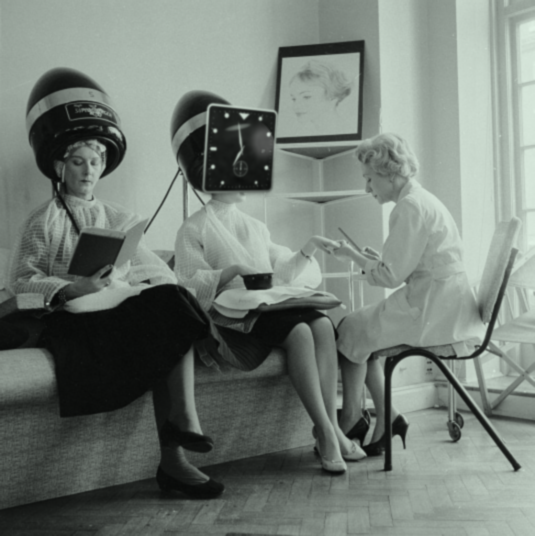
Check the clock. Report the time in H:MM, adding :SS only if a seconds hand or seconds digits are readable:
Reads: 6:58
